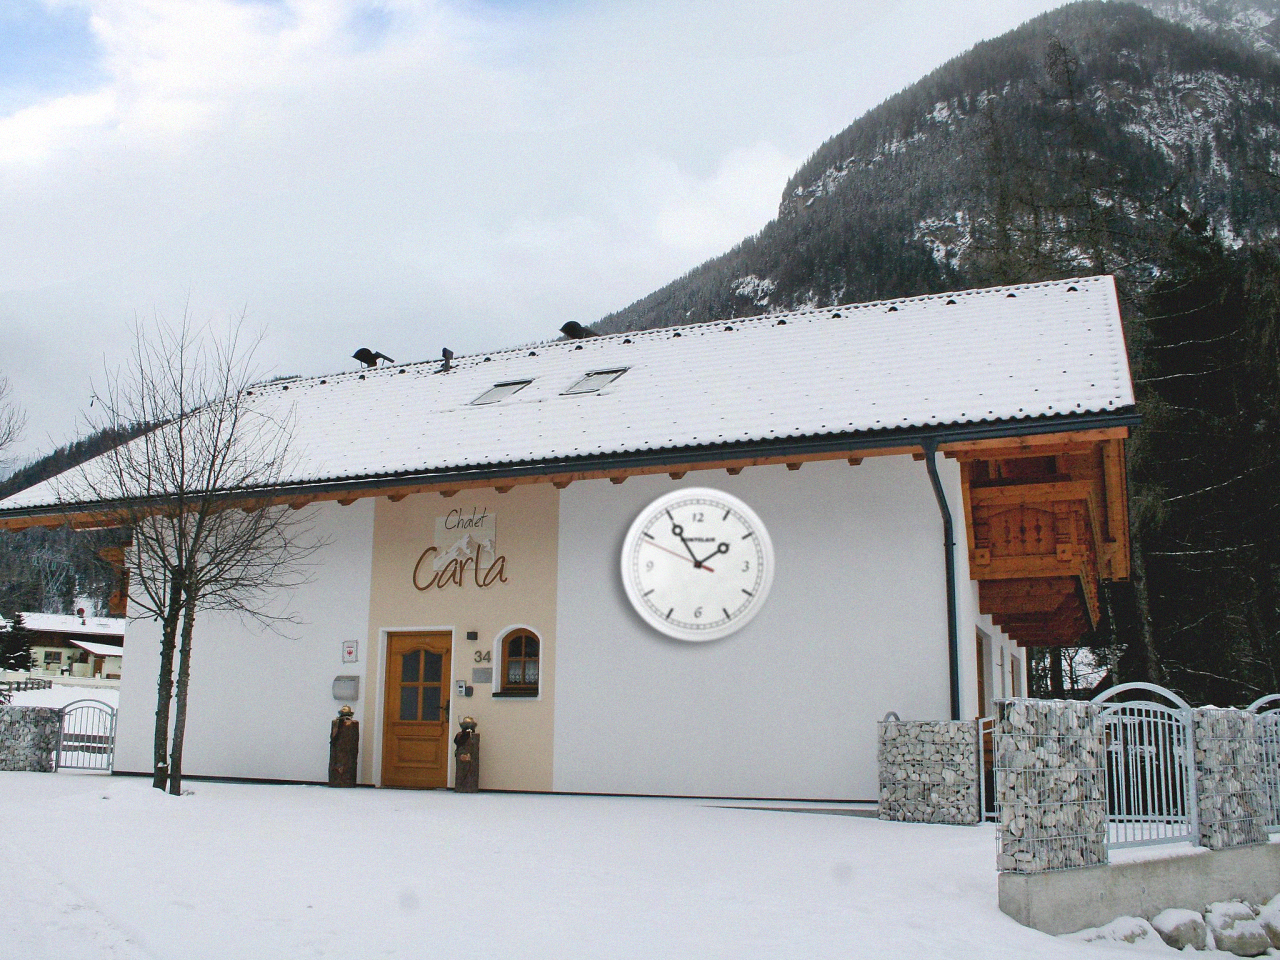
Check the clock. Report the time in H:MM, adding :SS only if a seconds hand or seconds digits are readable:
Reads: 1:54:49
